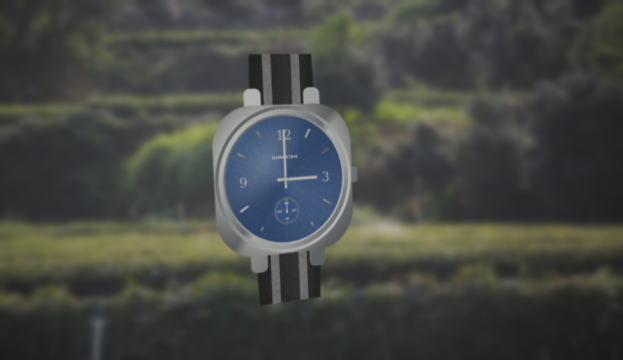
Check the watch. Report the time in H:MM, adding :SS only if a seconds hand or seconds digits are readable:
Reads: 3:00
